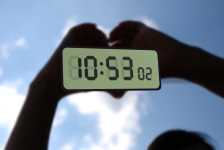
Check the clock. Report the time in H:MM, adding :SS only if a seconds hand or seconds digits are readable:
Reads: 10:53:02
